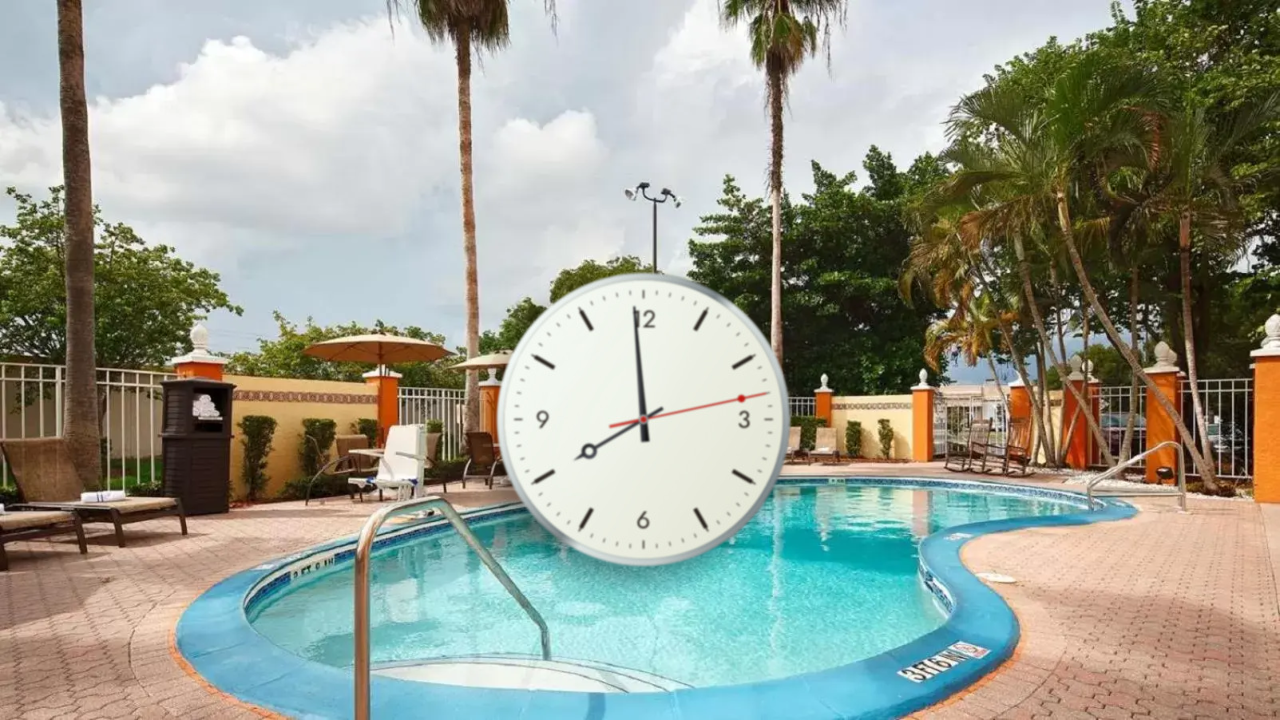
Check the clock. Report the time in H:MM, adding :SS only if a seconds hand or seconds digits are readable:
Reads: 7:59:13
